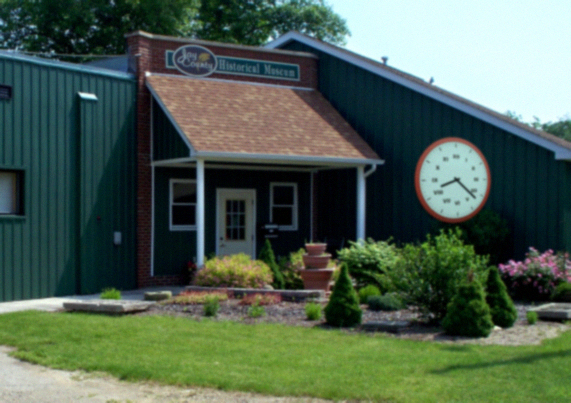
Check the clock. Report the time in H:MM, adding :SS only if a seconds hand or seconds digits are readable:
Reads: 8:22
